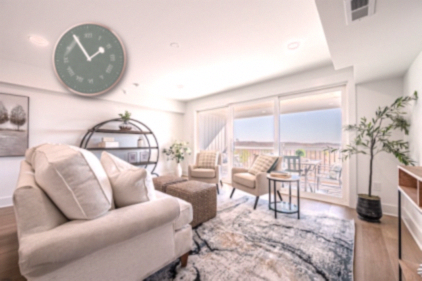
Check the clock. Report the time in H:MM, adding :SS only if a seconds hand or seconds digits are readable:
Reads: 1:55
